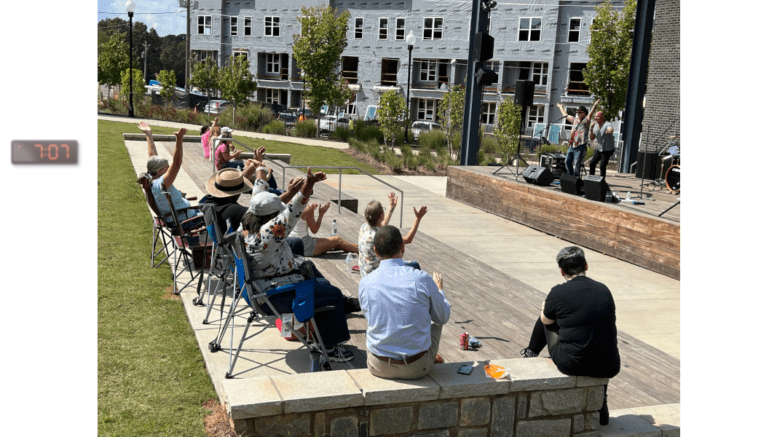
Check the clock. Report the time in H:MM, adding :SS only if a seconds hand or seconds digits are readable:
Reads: 7:07
